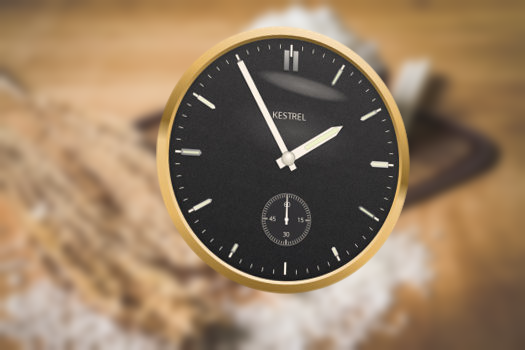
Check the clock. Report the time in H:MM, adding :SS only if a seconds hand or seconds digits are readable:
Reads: 1:55
